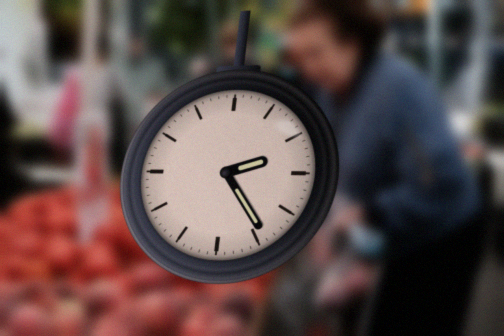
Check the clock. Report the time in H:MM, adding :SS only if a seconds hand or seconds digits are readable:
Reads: 2:24
